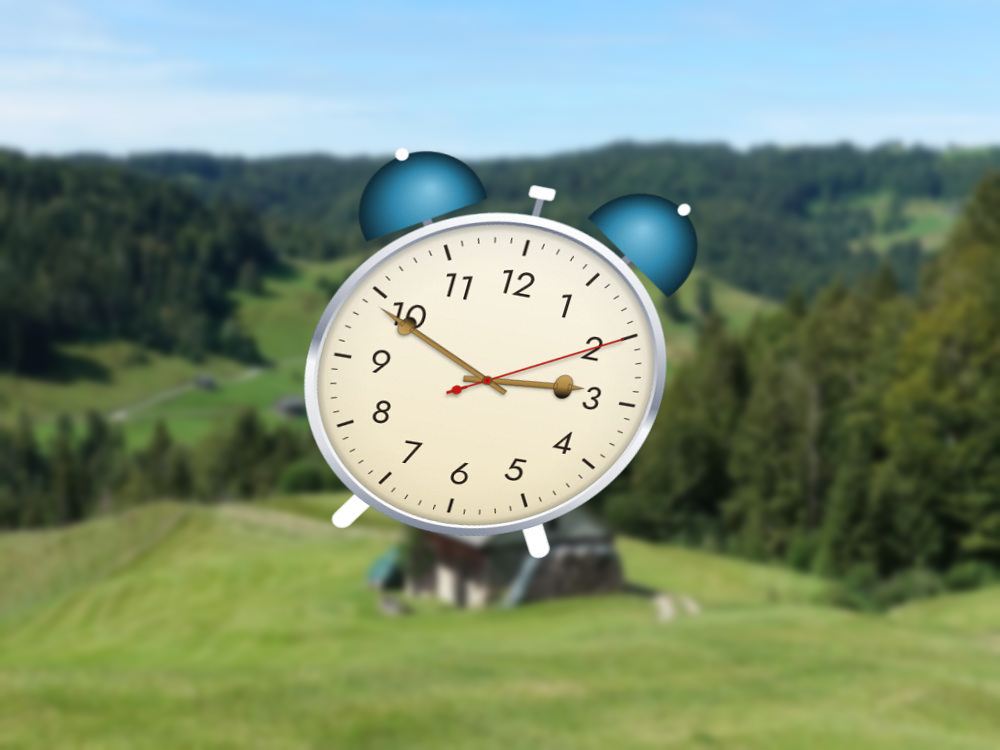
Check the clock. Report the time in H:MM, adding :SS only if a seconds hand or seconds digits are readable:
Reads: 2:49:10
